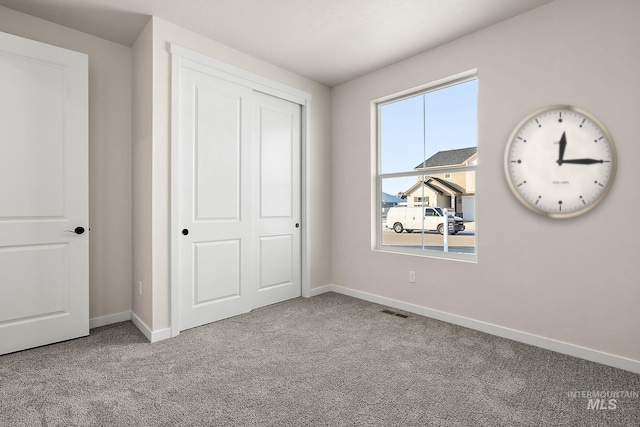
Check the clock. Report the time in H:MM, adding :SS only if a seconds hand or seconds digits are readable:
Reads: 12:15
